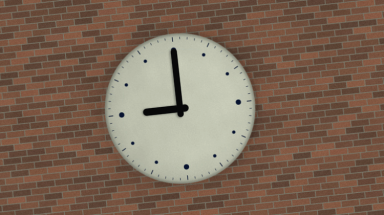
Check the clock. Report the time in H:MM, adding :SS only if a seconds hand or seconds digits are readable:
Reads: 9:00
